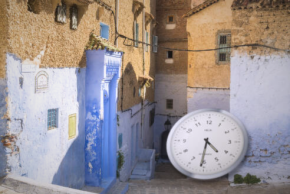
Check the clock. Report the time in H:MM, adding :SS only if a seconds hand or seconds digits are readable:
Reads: 4:31
